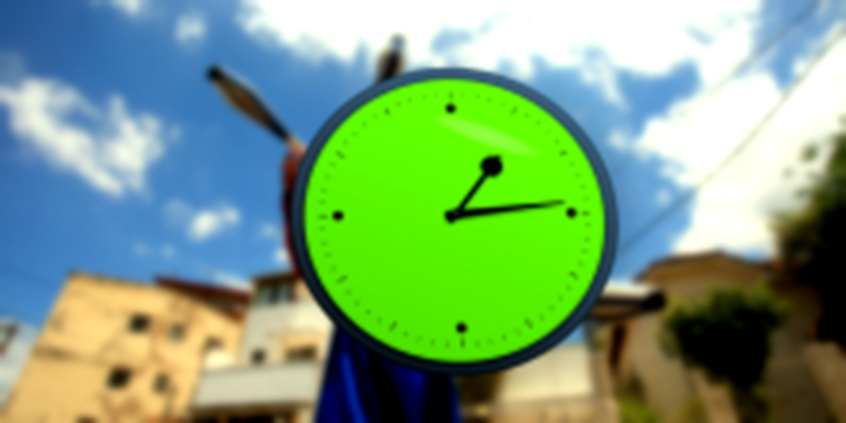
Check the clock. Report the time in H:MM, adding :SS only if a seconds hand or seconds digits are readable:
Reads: 1:14
